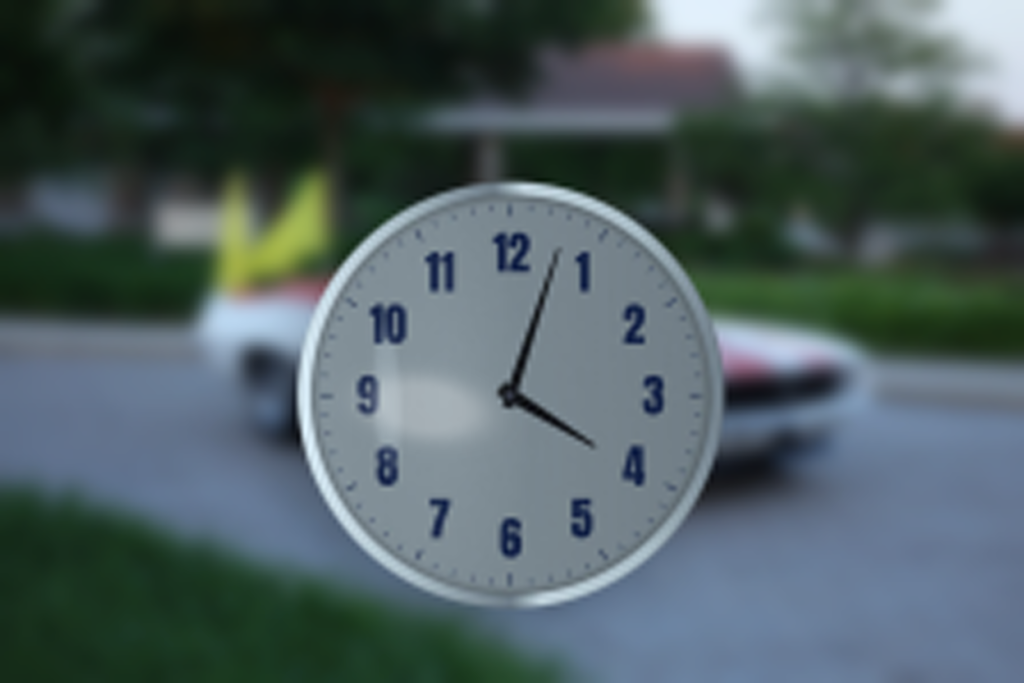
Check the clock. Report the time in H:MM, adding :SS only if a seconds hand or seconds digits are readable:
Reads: 4:03
